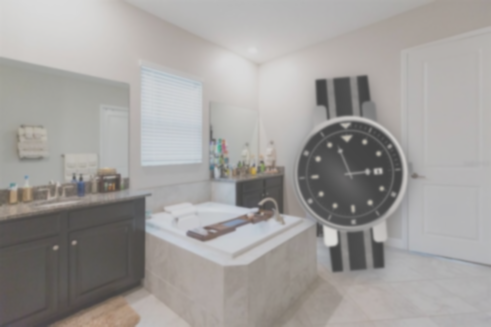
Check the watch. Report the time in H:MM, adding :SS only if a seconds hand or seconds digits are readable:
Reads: 2:57
